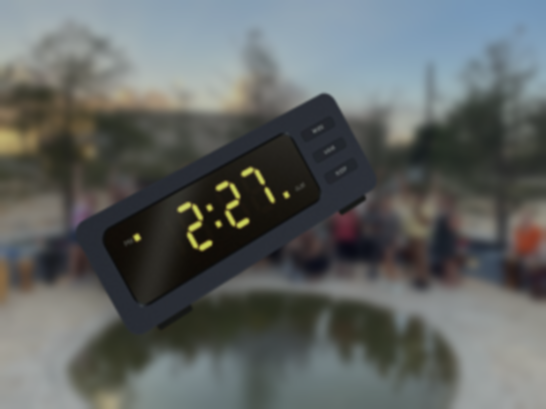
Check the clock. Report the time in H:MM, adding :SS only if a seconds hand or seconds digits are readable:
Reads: 2:27
